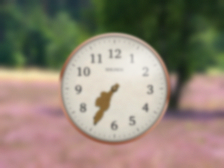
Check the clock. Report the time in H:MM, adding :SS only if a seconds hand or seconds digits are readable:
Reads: 7:35
